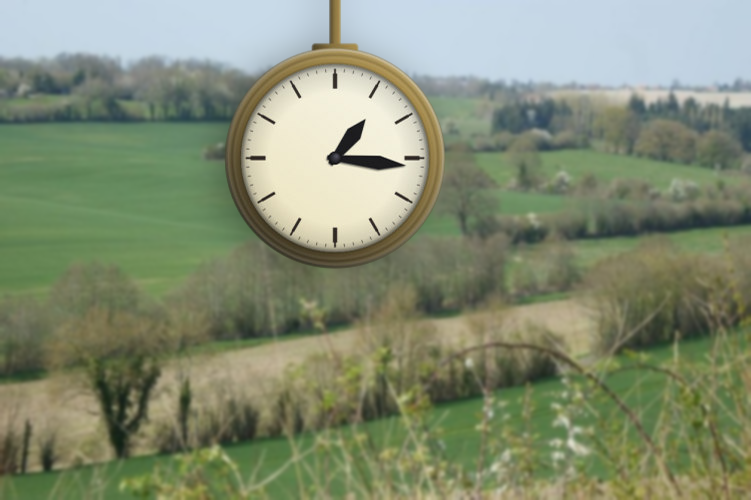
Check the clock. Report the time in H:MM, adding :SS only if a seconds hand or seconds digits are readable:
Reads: 1:16
